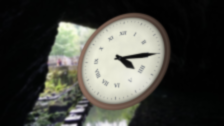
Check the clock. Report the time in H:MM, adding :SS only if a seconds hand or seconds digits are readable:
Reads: 4:15
